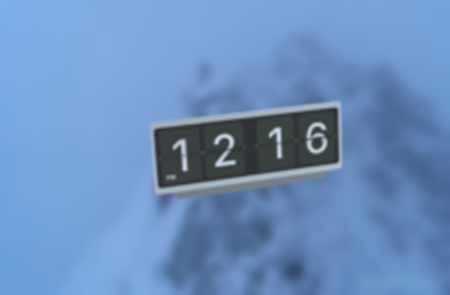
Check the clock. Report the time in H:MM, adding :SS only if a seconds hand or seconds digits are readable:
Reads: 12:16
